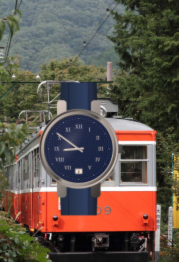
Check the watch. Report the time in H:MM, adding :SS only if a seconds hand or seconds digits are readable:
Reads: 8:51
